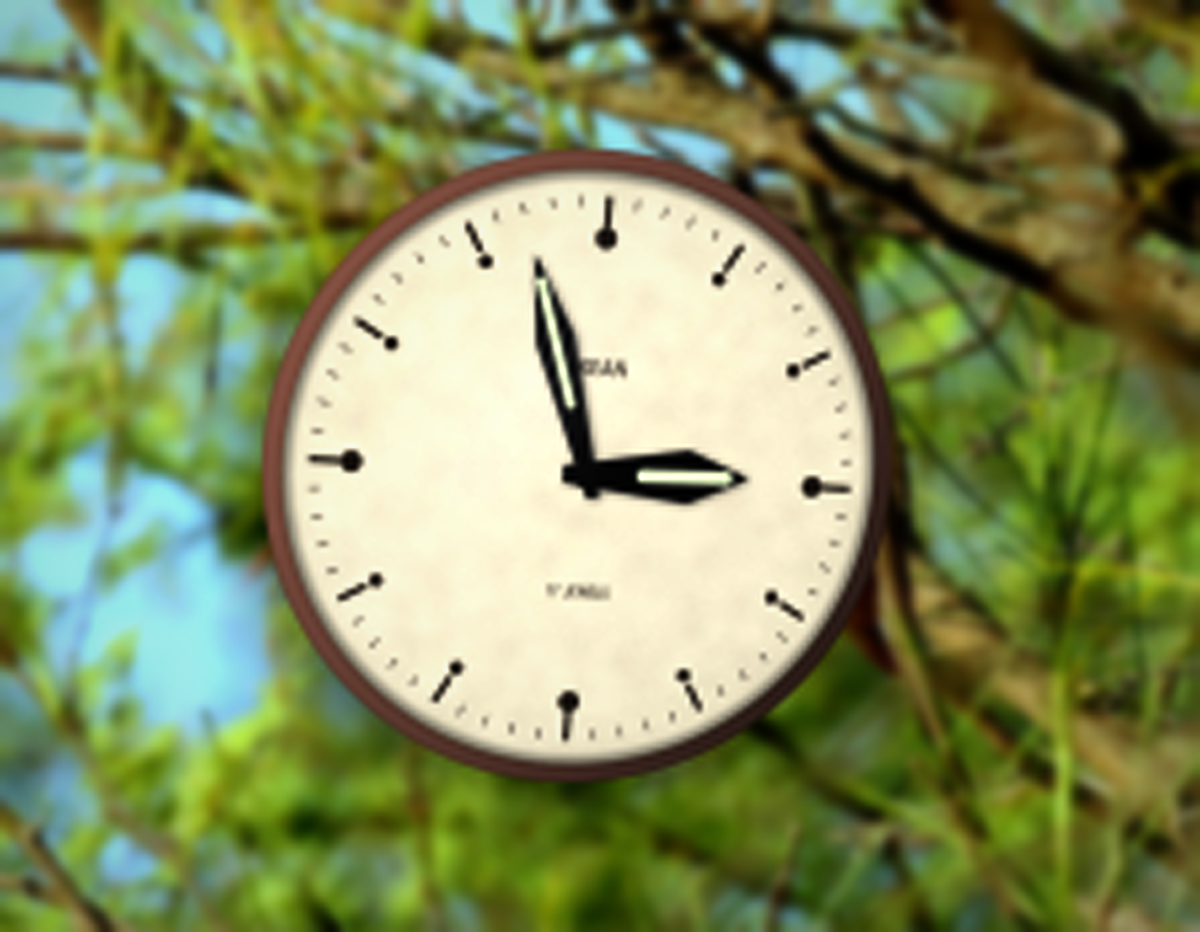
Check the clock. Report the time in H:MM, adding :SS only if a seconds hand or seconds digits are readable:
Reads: 2:57
